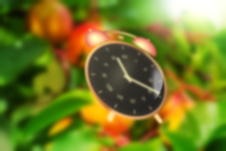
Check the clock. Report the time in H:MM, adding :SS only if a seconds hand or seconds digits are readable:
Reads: 11:19
